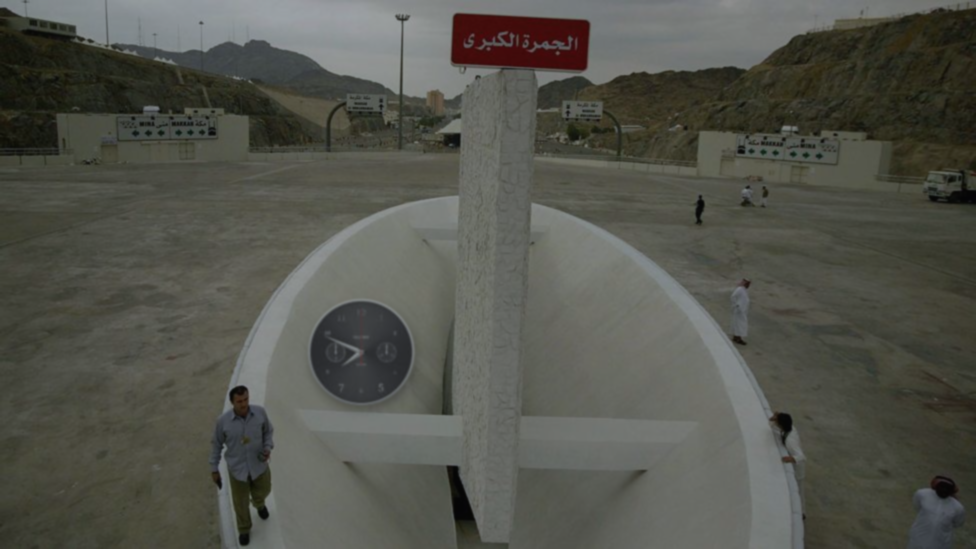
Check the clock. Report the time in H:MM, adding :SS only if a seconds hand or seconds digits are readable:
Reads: 7:49
